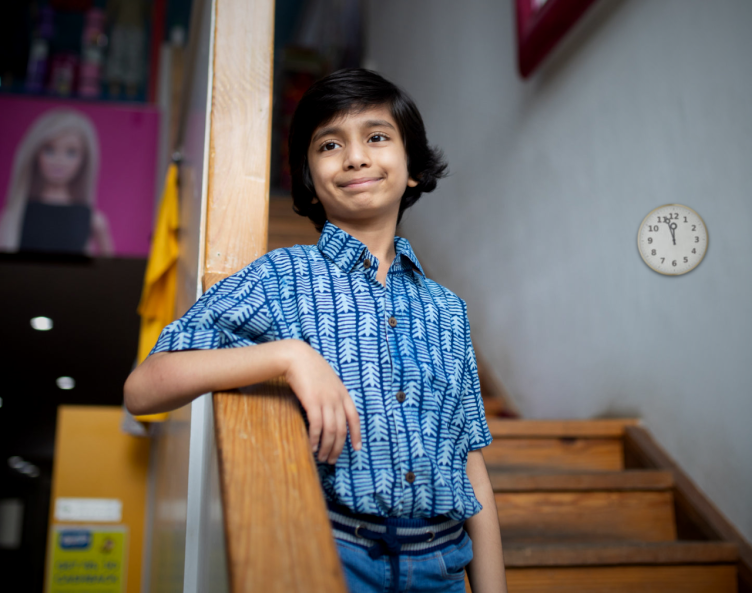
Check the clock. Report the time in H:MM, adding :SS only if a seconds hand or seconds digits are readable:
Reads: 11:57
